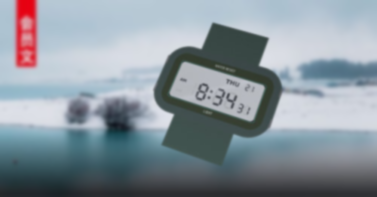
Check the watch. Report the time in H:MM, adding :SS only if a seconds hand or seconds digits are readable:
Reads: 8:34
